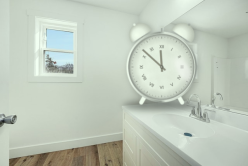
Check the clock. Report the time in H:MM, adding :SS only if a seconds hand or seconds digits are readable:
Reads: 11:52
